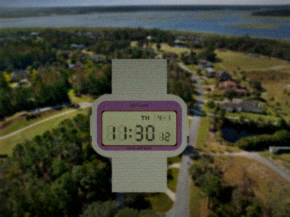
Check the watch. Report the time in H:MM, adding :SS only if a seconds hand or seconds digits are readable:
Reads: 11:30:12
